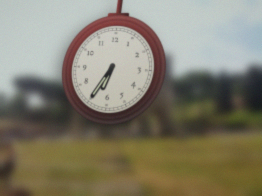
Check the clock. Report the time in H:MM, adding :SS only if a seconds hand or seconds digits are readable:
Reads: 6:35
